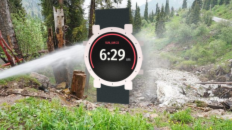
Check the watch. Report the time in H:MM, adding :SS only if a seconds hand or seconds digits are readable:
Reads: 6:29
